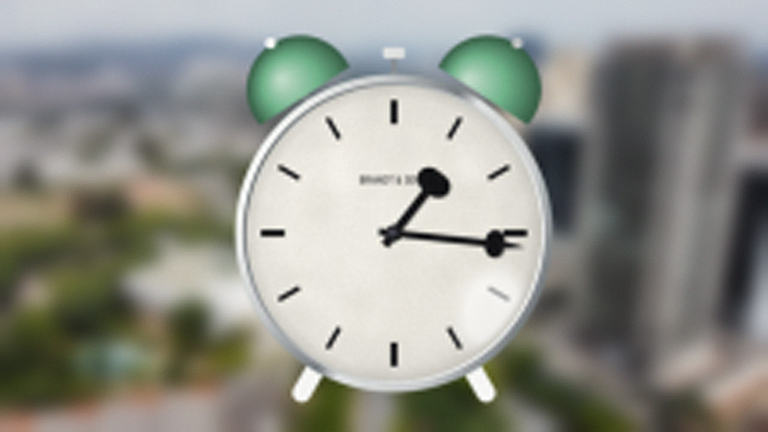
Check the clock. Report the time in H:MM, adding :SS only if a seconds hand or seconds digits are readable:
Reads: 1:16
